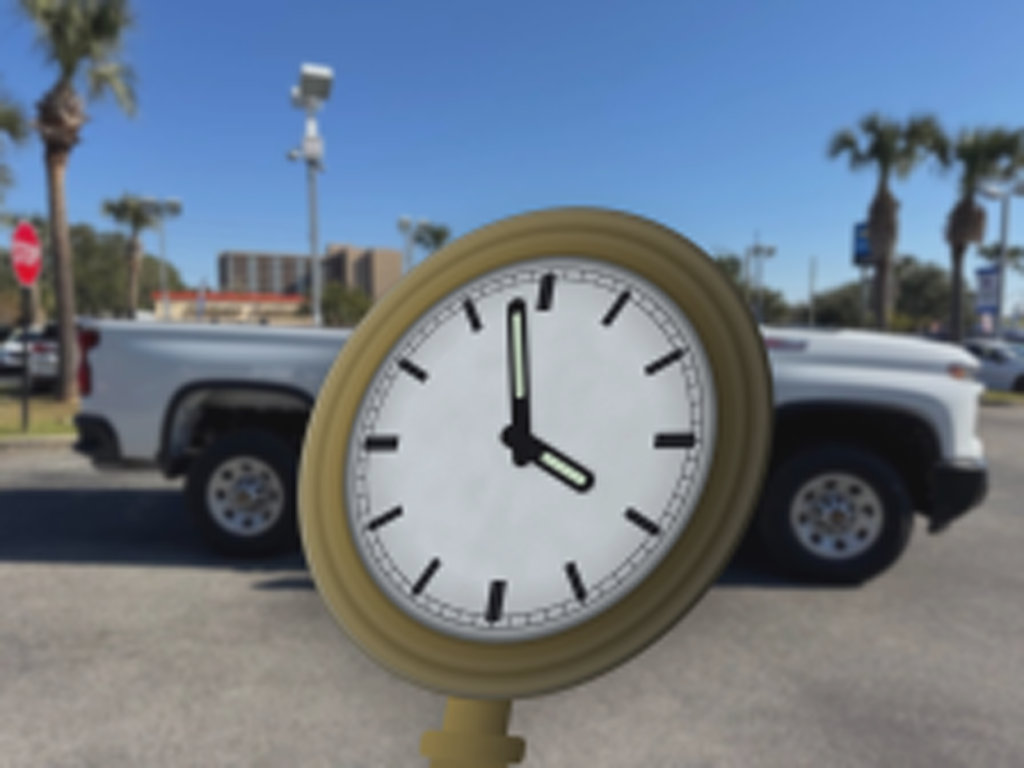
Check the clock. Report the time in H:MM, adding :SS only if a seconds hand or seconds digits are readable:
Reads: 3:58
